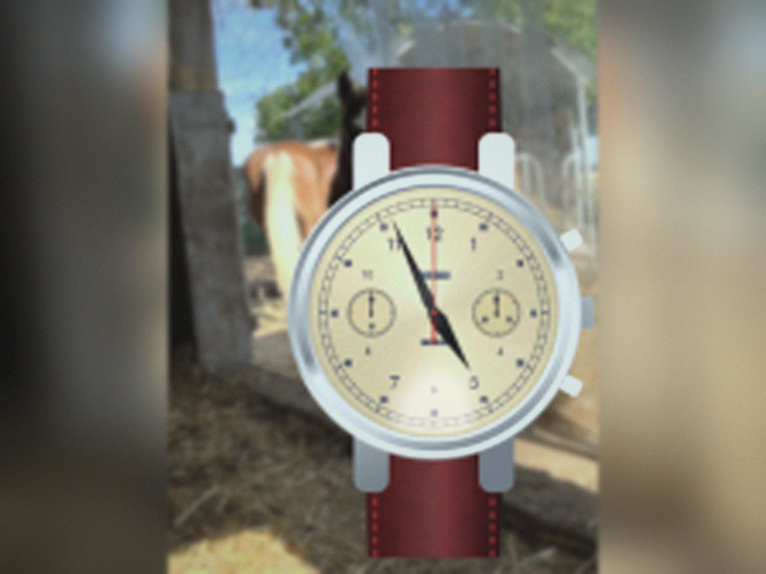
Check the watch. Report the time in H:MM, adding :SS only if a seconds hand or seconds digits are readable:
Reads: 4:56
